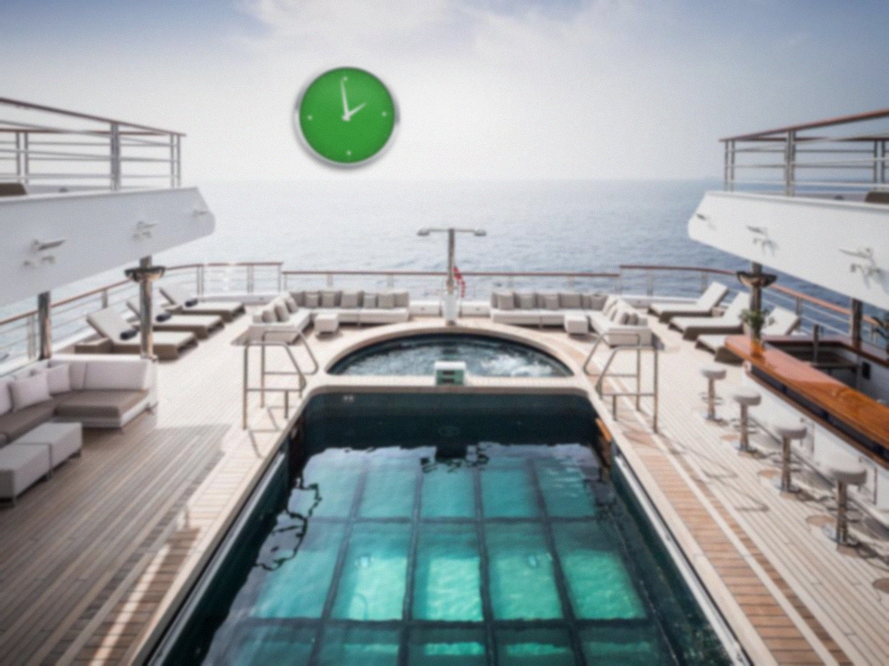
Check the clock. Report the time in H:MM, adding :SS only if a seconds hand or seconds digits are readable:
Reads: 1:59
